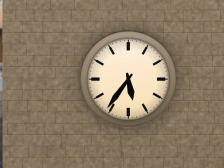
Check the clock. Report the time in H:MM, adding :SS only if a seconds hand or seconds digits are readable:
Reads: 5:36
